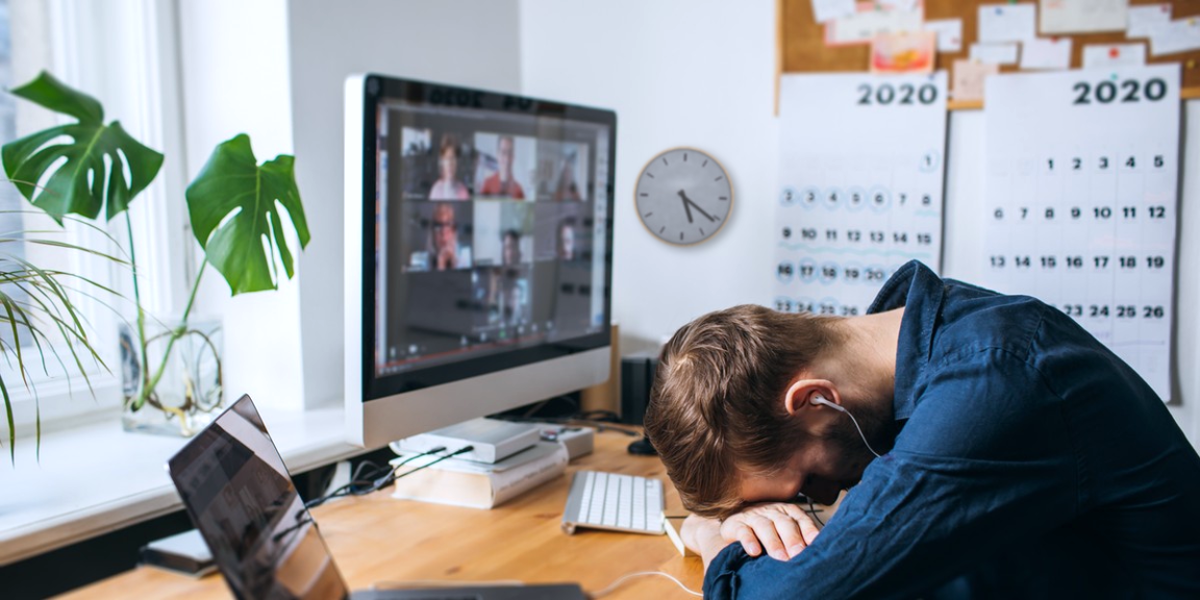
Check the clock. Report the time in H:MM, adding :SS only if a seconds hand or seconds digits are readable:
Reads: 5:21
